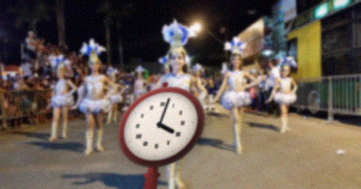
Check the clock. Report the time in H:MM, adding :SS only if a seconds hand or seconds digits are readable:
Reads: 4:02
